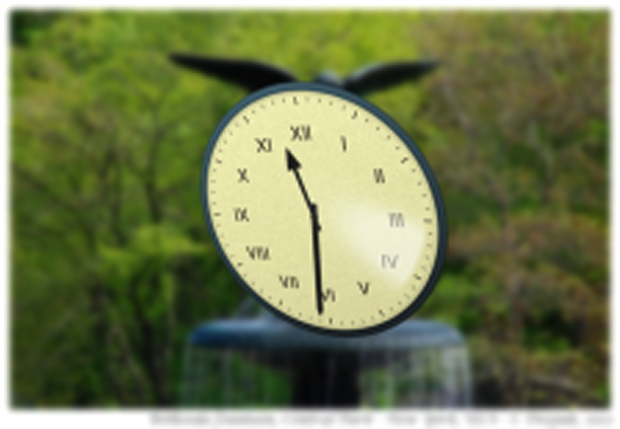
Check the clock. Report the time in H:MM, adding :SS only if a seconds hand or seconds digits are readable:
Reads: 11:31
